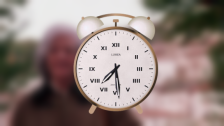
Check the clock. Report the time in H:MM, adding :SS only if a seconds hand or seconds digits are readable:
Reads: 7:29
